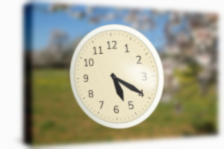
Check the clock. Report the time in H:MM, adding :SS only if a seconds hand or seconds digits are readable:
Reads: 5:20
